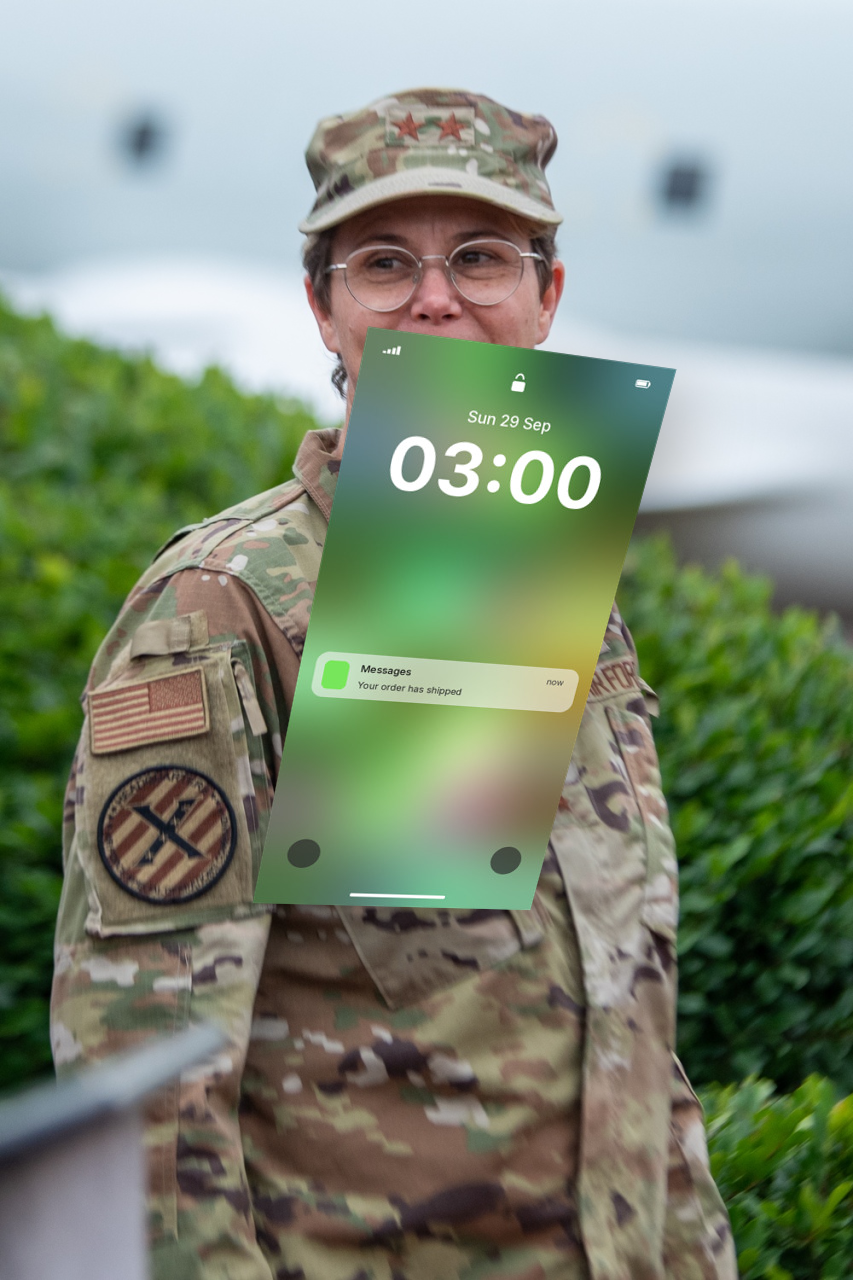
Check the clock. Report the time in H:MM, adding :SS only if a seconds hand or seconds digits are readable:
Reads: 3:00
